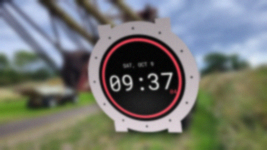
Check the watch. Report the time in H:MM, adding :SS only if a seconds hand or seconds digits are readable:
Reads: 9:37
